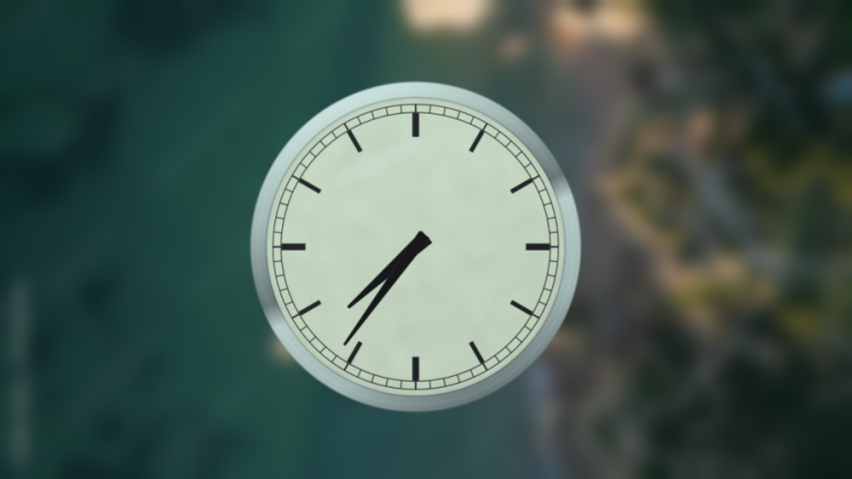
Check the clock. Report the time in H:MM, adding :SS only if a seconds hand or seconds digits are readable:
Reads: 7:36
